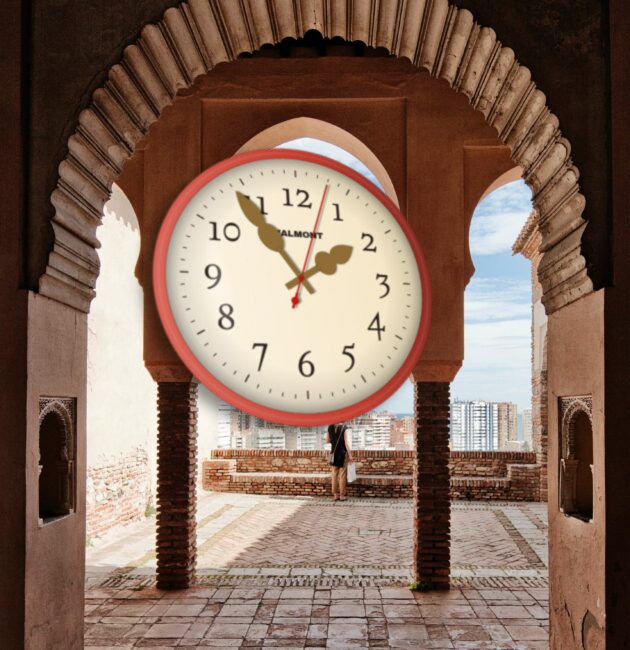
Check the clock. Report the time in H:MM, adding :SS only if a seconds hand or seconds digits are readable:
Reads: 1:54:03
